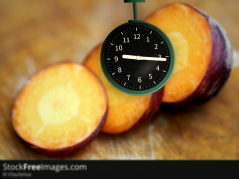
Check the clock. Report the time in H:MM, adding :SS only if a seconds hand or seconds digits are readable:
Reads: 9:16
